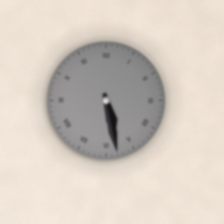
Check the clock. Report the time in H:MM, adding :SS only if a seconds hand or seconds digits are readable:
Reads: 5:28
